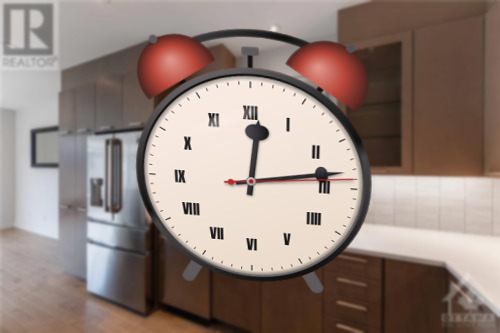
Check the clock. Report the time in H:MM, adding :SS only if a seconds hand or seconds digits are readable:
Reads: 12:13:14
